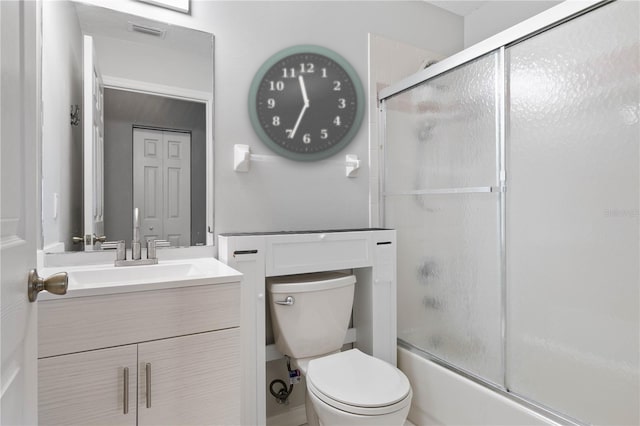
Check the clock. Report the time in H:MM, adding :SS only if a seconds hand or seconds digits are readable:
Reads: 11:34
